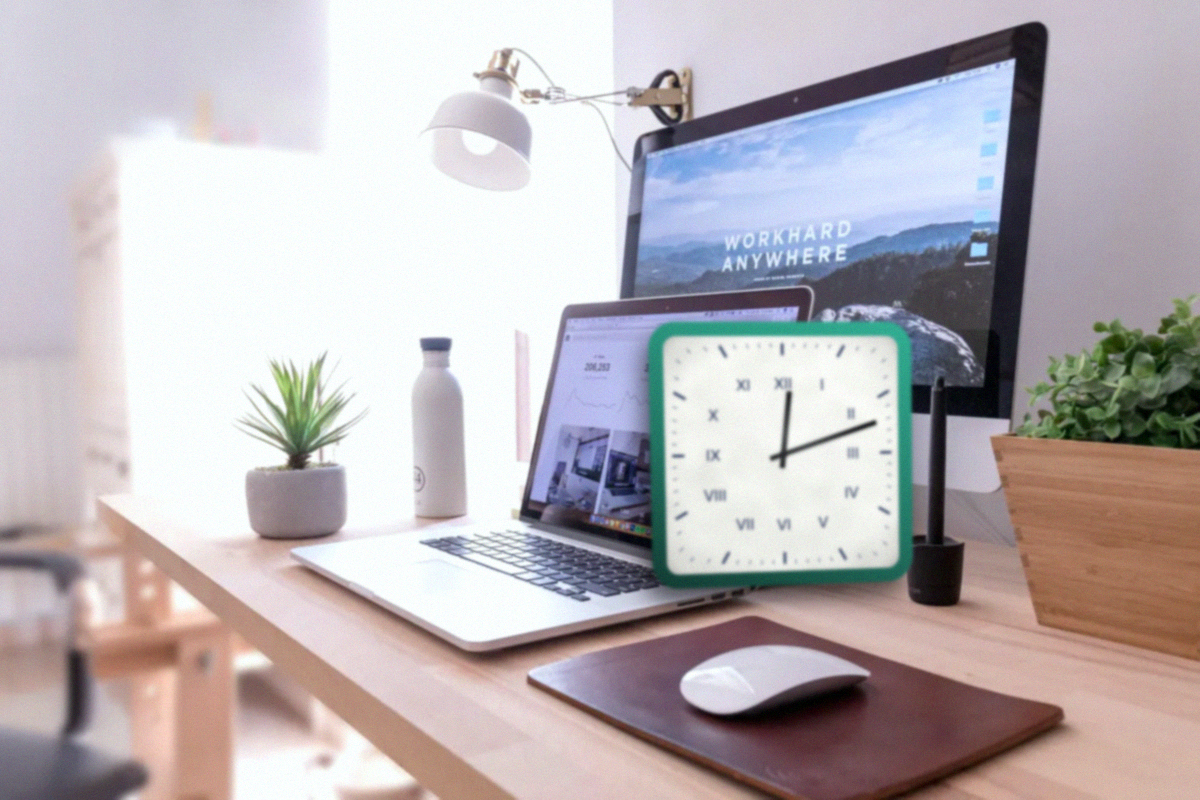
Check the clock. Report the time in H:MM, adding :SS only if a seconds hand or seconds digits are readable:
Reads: 12:12
